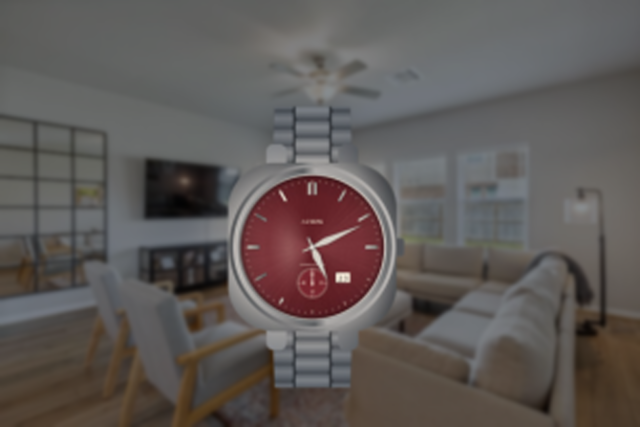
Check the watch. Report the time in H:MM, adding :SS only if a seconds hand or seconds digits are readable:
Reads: 5:11
